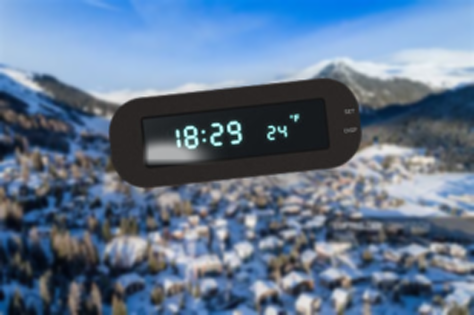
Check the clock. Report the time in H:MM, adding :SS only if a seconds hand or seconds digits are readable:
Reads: 18:29
